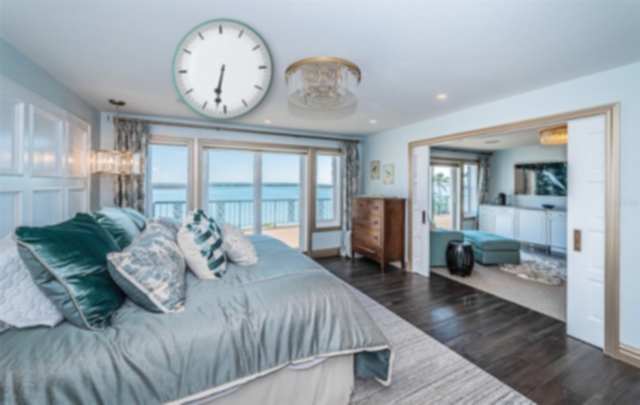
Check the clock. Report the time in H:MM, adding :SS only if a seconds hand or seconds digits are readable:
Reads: 6:32
